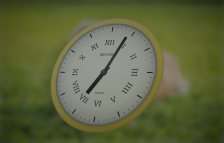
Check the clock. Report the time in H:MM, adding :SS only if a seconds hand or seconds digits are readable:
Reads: 7:04
